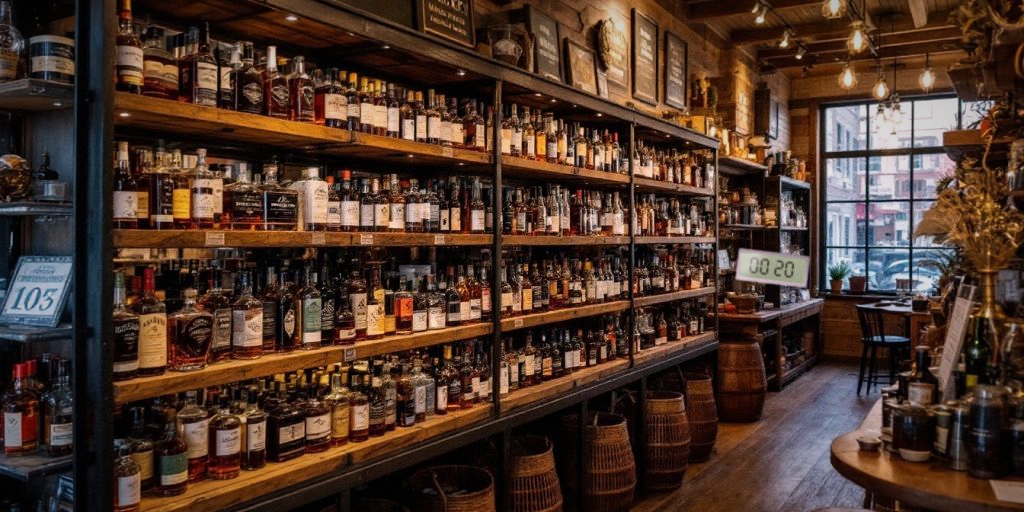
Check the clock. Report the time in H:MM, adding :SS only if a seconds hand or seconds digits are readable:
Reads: 0:20
